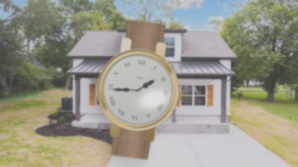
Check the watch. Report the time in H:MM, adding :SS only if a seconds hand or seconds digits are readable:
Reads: 1:44
